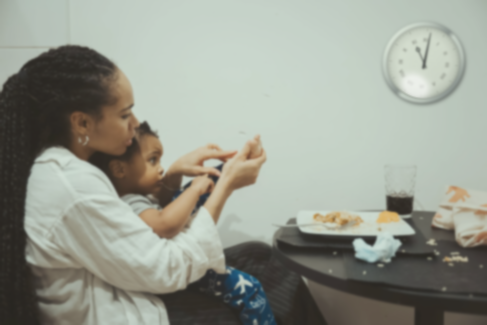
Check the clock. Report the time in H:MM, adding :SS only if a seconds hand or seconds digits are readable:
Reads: 11:01
